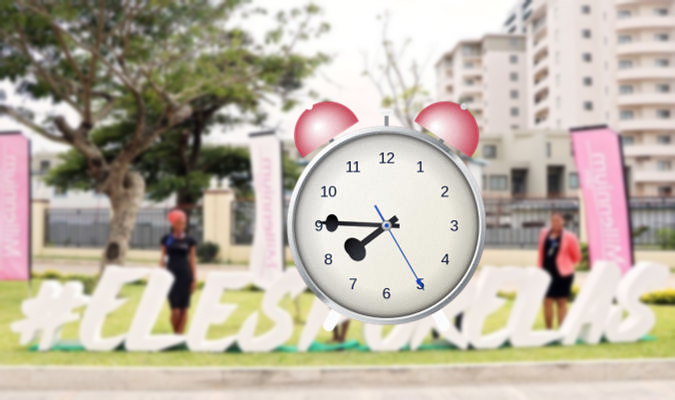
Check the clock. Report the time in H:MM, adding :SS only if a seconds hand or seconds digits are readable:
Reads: 7:45:25
